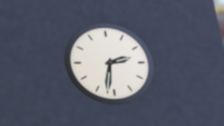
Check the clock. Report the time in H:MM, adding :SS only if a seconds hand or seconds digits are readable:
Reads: 2:32
